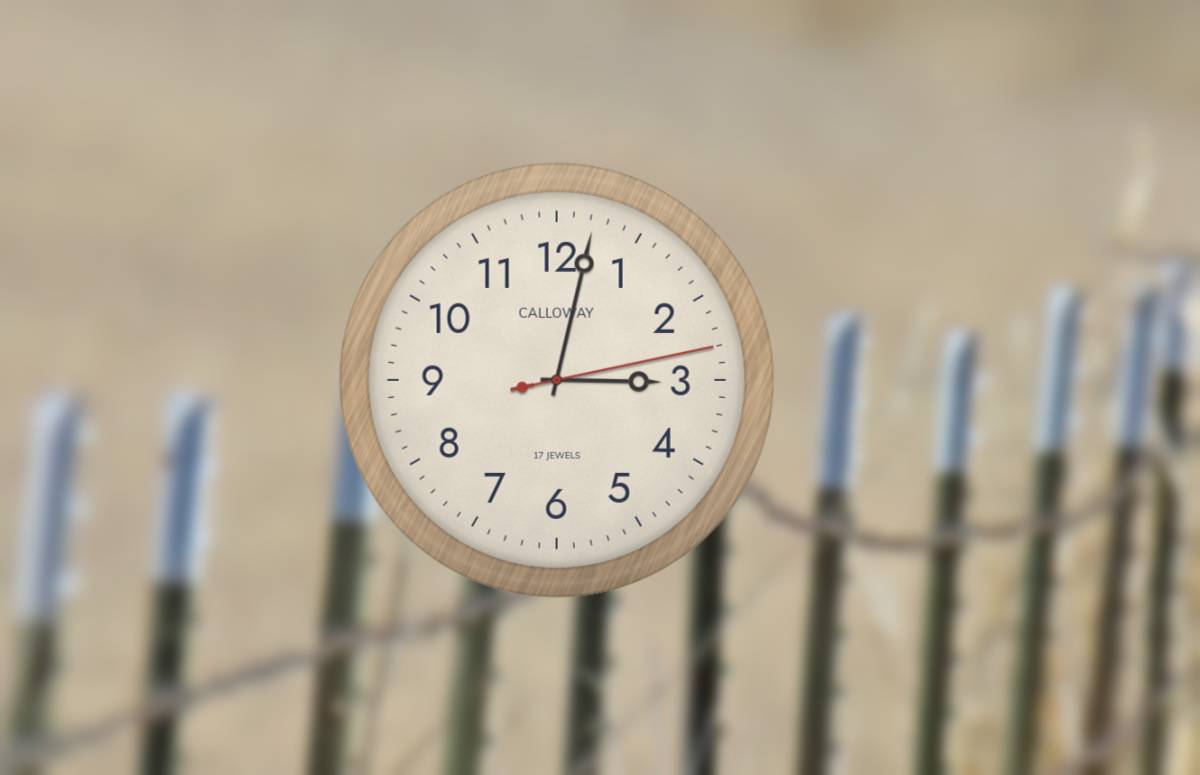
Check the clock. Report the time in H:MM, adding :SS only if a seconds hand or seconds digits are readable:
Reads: 3:02:13
